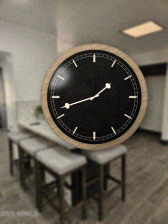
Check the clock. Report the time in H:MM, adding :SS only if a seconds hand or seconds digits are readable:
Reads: 1:42
